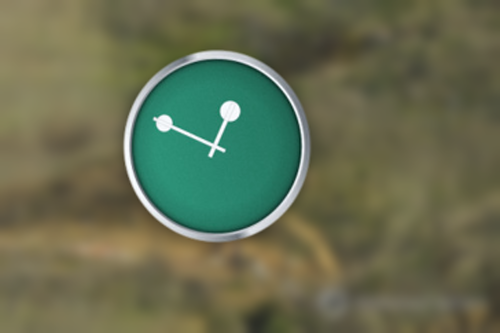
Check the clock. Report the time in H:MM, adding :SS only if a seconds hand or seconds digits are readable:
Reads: 12:49
